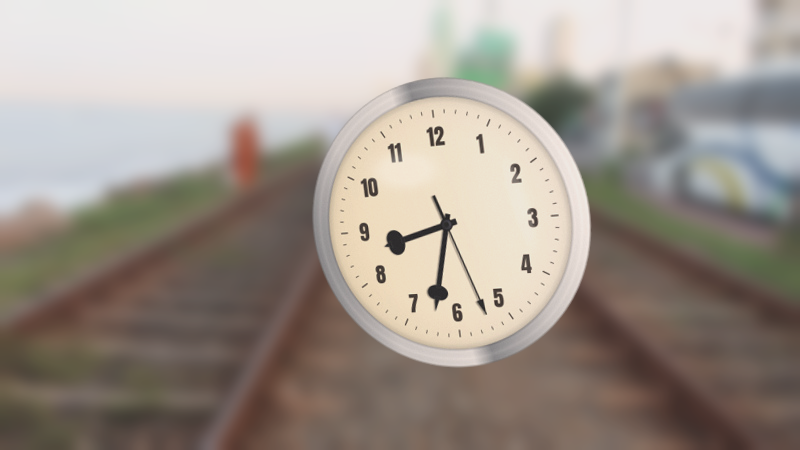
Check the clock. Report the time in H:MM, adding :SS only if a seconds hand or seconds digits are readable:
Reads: 8:32:27
